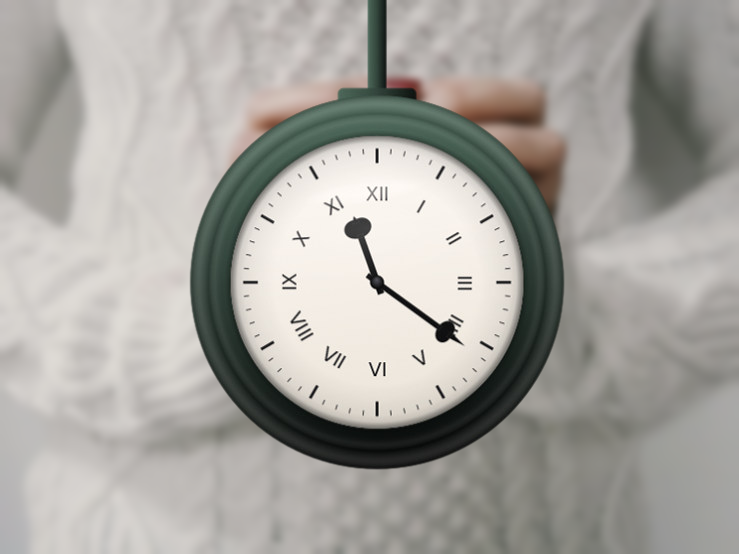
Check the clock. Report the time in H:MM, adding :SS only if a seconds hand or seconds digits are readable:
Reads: 11:21
